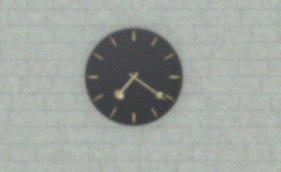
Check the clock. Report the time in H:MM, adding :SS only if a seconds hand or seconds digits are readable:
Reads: 7:21
